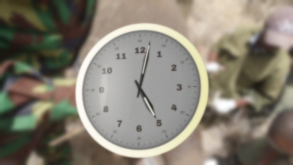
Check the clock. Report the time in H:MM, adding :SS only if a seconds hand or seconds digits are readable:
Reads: 5:02
